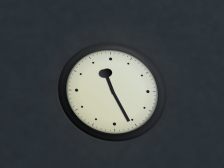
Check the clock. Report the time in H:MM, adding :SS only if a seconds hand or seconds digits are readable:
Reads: 11:26
